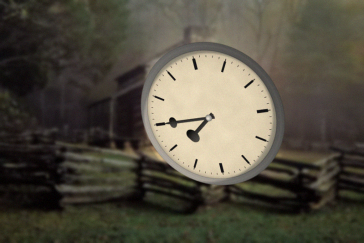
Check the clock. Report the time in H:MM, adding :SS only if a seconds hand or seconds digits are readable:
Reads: 7:45
